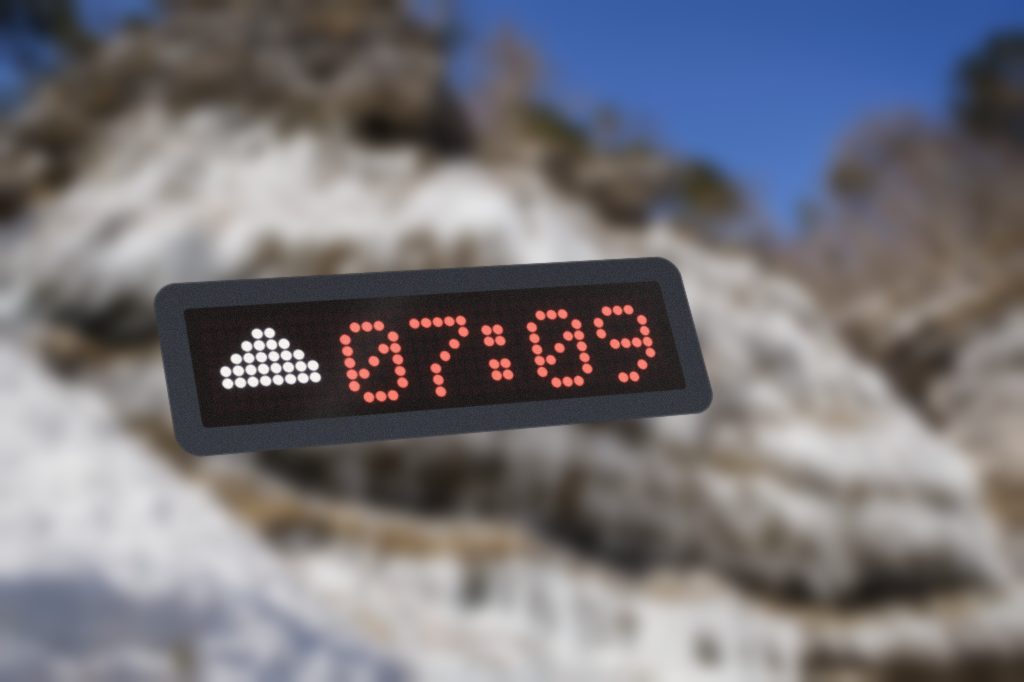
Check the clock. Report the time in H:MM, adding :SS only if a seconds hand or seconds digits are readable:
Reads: 7:09
